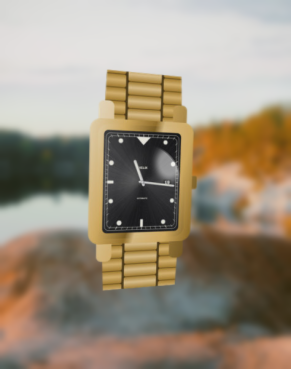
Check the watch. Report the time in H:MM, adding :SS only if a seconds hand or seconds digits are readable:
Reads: 11:16
